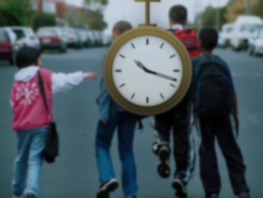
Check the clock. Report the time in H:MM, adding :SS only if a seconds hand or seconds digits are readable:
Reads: 10:18
